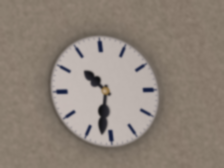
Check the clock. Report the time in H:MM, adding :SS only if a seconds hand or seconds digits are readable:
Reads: 10:32
